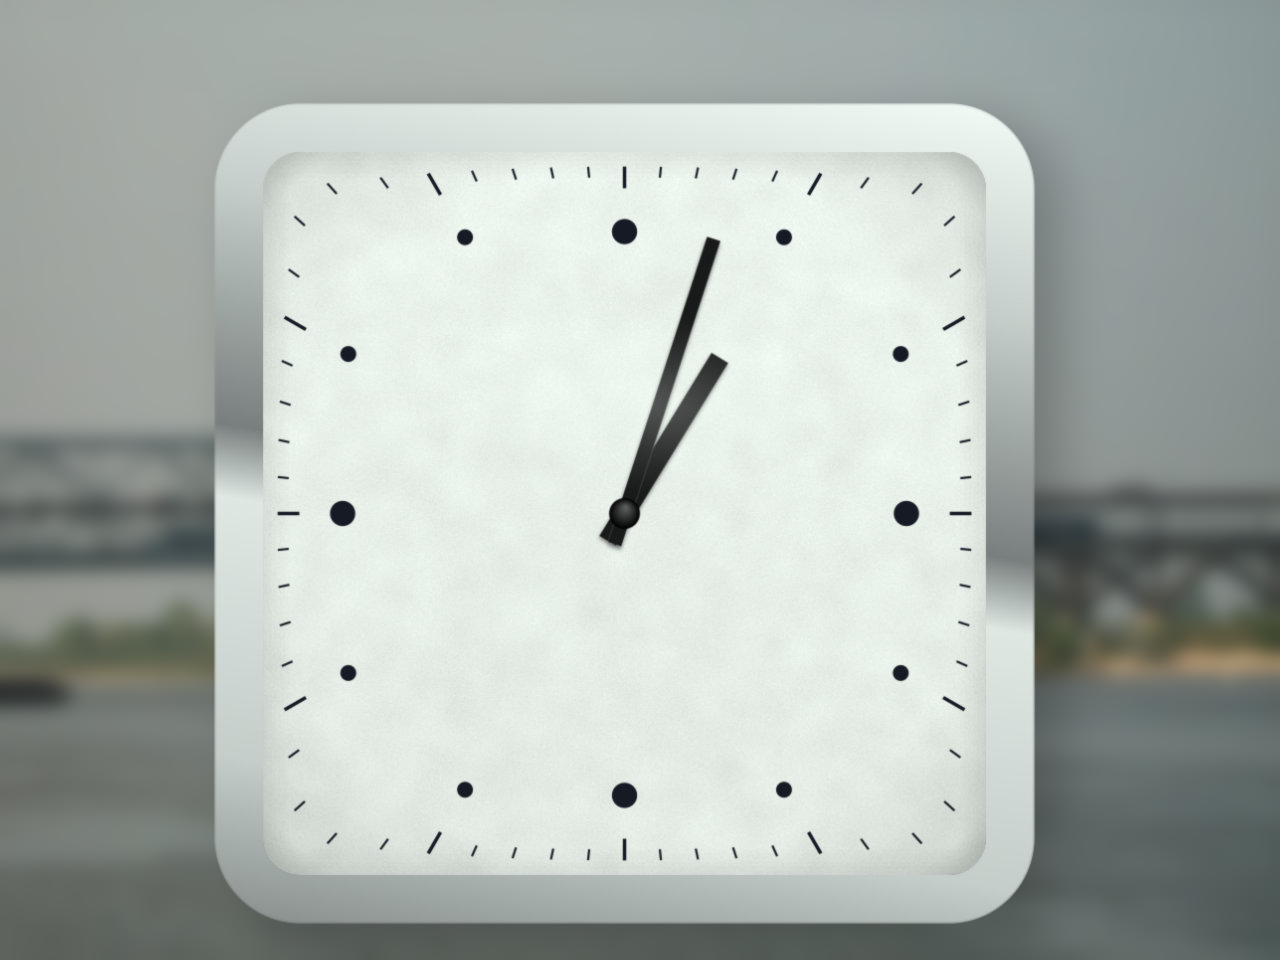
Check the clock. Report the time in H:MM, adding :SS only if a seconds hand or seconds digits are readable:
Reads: 1:03
